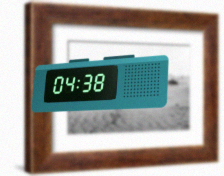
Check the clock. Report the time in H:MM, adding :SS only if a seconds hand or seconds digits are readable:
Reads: 4:38
